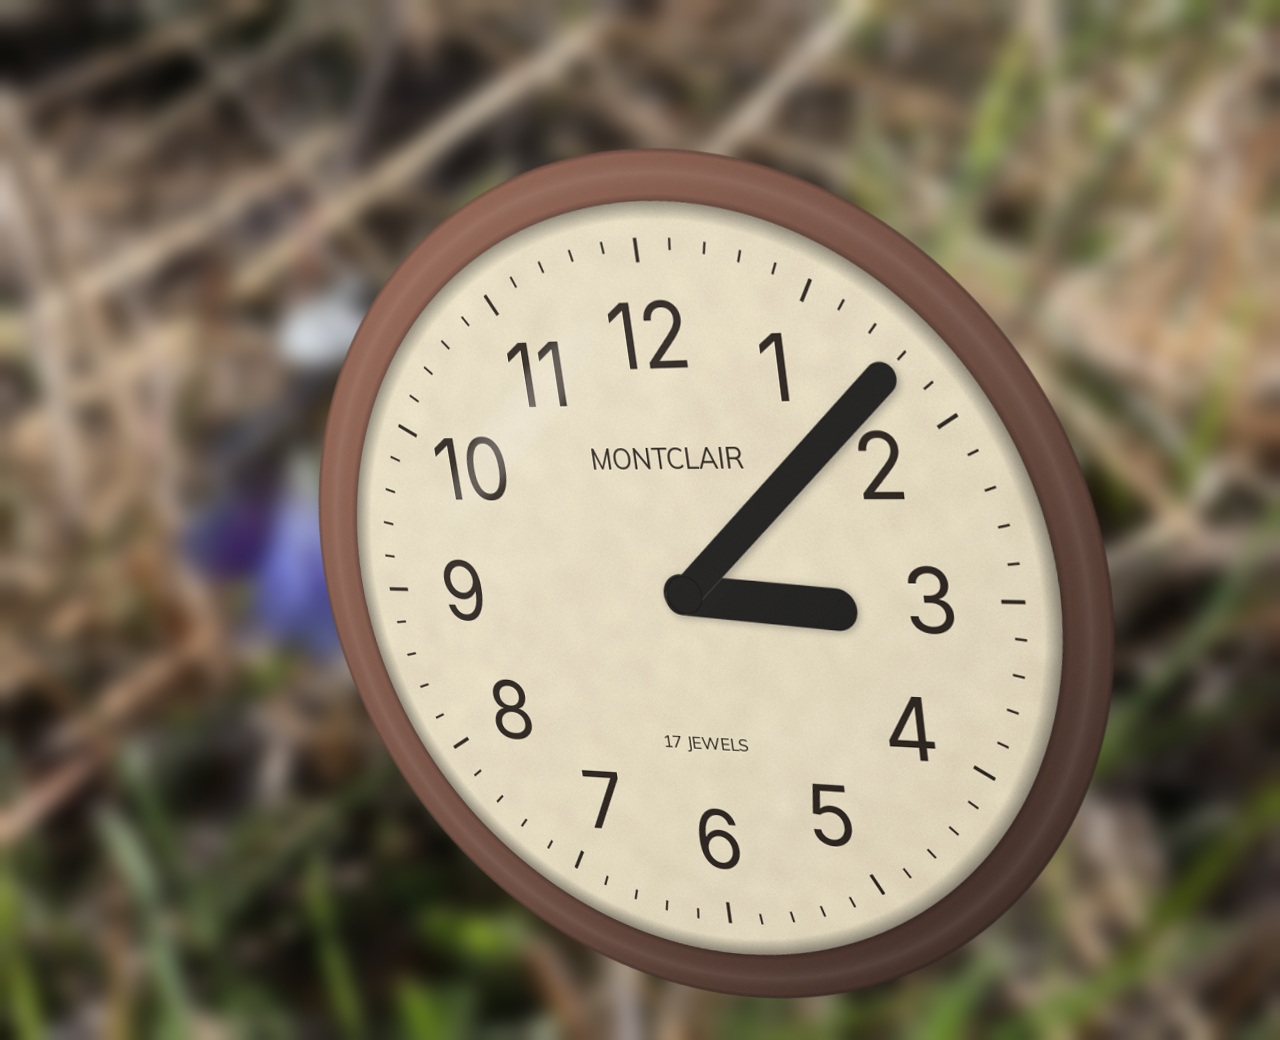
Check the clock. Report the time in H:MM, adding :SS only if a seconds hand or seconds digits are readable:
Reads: 3:08
